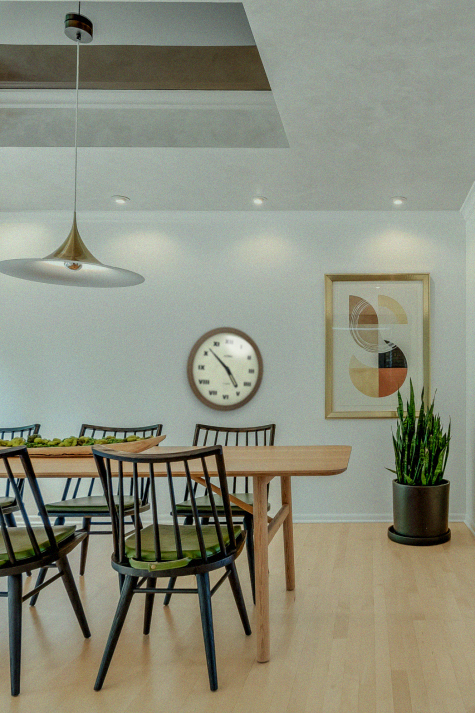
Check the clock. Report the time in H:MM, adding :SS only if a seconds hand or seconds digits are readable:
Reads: 4:52
